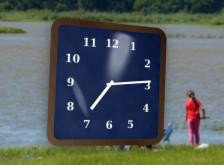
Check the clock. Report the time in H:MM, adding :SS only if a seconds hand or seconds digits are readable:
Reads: 7:14
